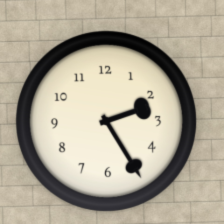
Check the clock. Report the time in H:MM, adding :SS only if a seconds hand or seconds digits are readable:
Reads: 2:25
